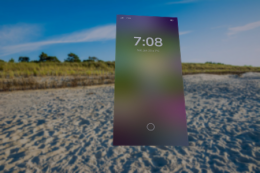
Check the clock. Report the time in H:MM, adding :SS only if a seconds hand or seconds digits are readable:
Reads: 7:08
